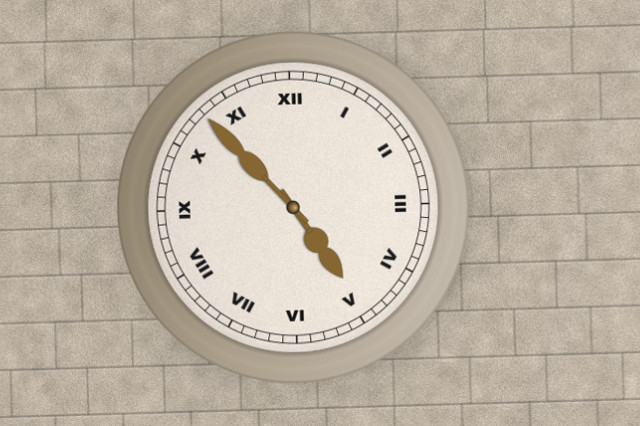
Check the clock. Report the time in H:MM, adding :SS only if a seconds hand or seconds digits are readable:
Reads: 4:53
